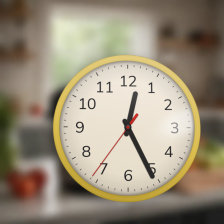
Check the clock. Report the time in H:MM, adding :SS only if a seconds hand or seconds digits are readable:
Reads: 12:25:36
